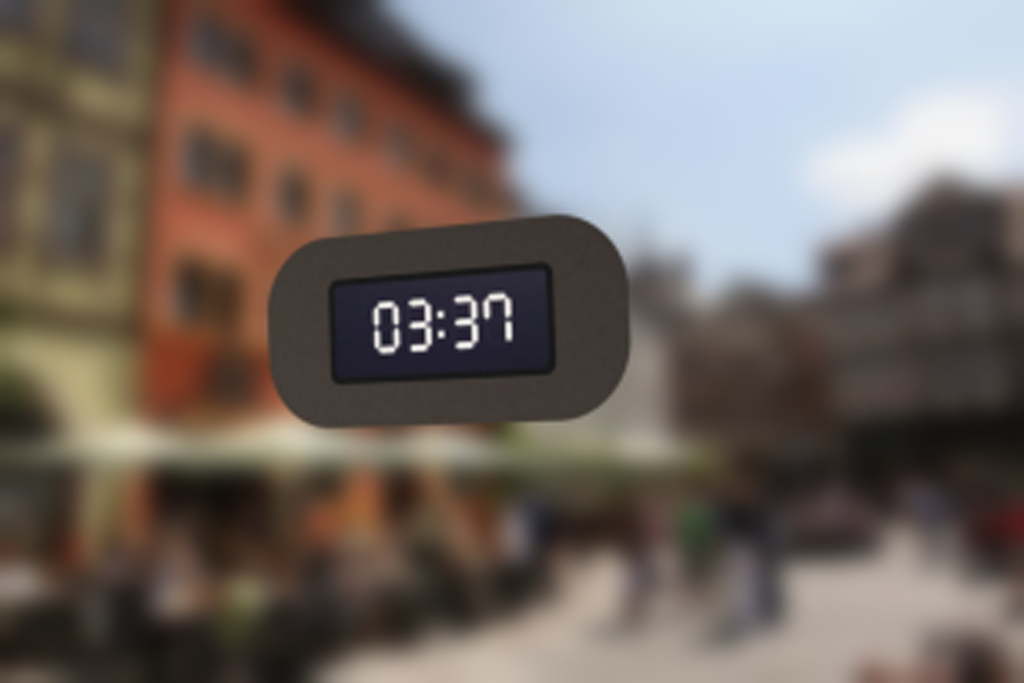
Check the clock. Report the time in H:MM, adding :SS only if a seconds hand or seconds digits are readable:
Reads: 3:37
